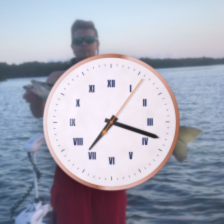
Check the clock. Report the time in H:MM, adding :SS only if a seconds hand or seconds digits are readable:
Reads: 7:18:06
